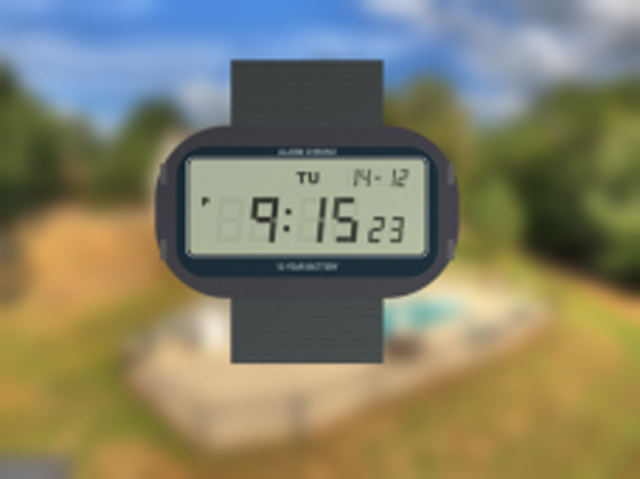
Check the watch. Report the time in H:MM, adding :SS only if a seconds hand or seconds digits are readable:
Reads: 9:15:23
